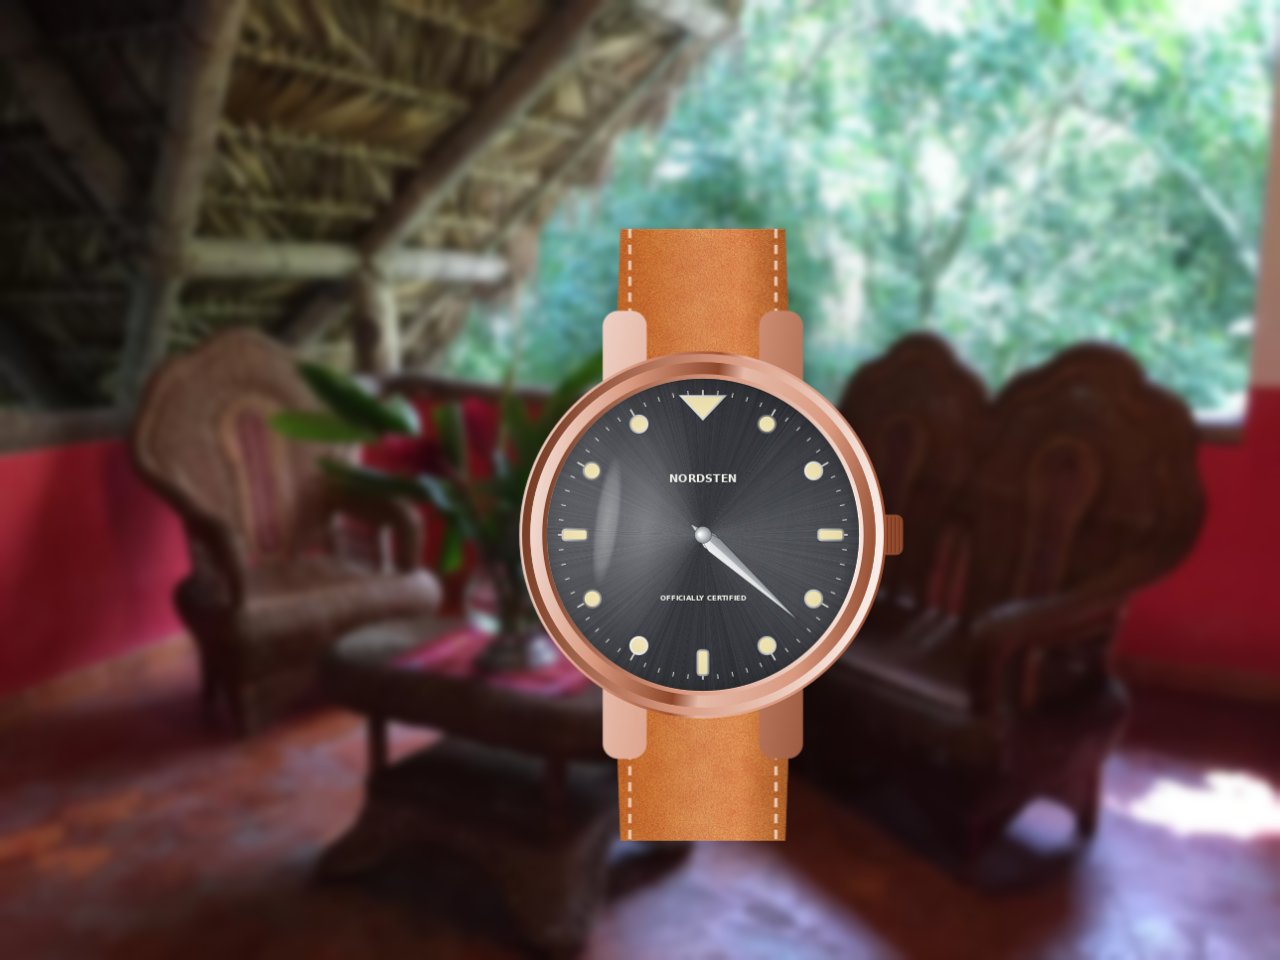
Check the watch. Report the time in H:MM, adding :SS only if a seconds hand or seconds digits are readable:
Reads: 4:22
